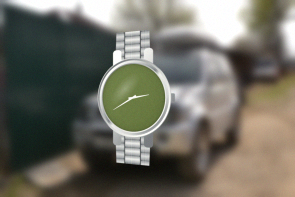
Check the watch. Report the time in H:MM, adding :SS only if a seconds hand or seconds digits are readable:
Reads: 2:40
